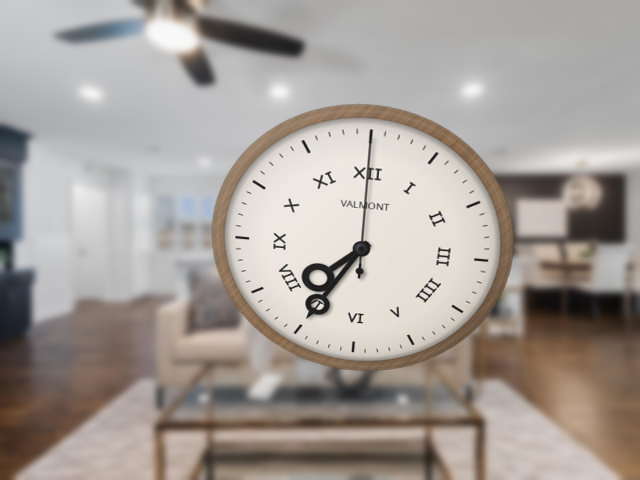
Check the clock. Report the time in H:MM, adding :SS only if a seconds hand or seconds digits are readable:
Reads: 7:35:00
